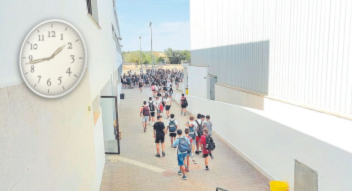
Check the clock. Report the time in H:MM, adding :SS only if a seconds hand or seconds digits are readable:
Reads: 1:43
